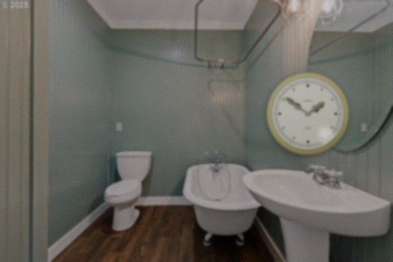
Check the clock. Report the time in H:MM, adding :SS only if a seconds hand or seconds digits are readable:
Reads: 1:51
